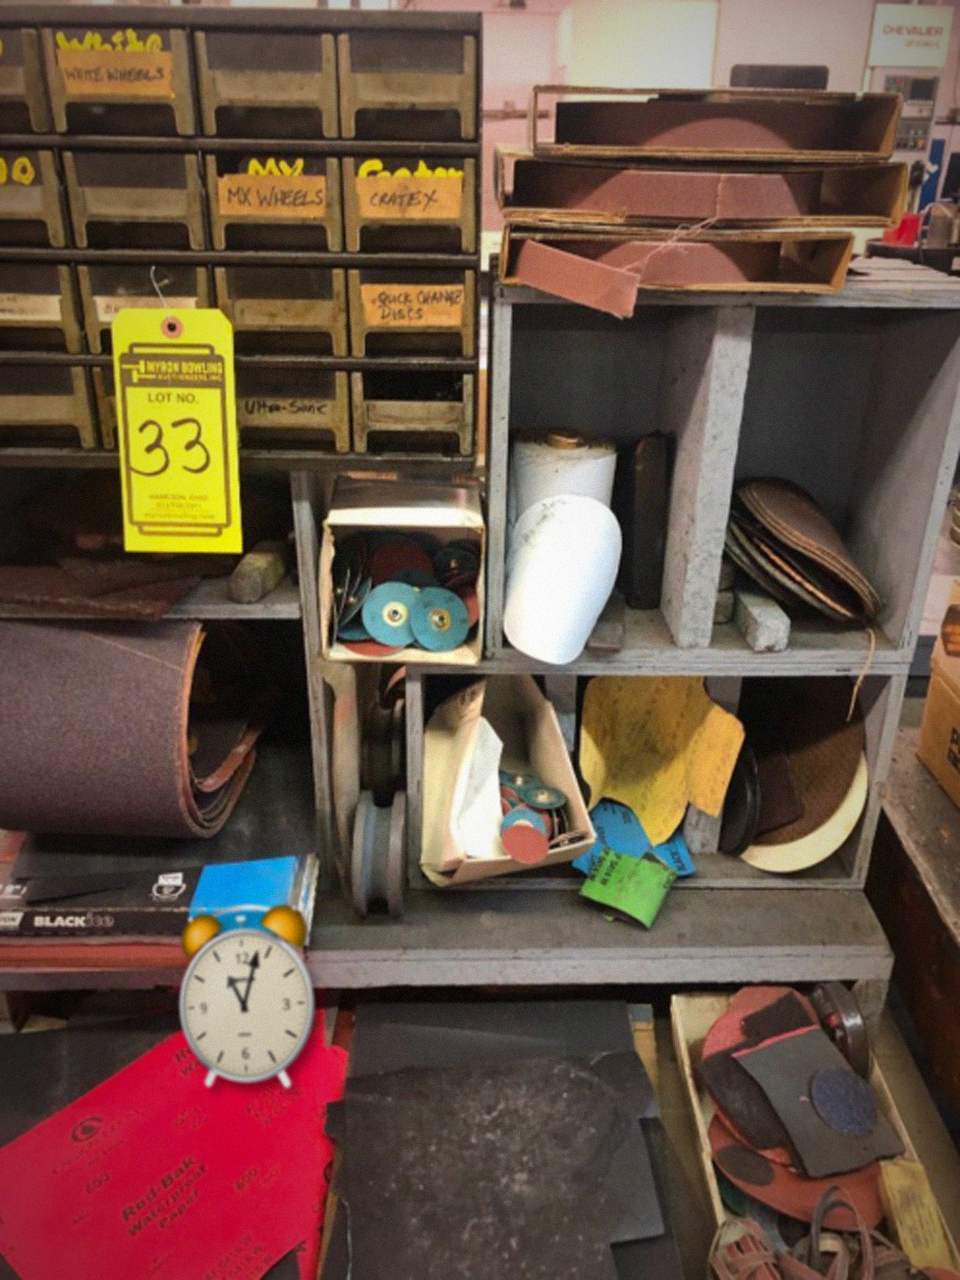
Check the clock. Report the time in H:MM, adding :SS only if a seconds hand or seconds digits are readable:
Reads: 11:03
